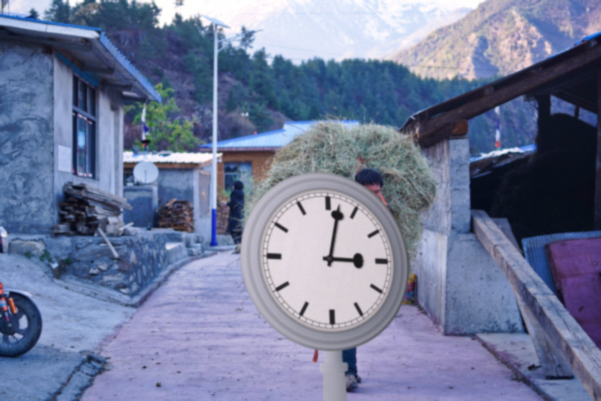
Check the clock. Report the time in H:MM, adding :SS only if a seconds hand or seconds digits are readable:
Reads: 3:02
